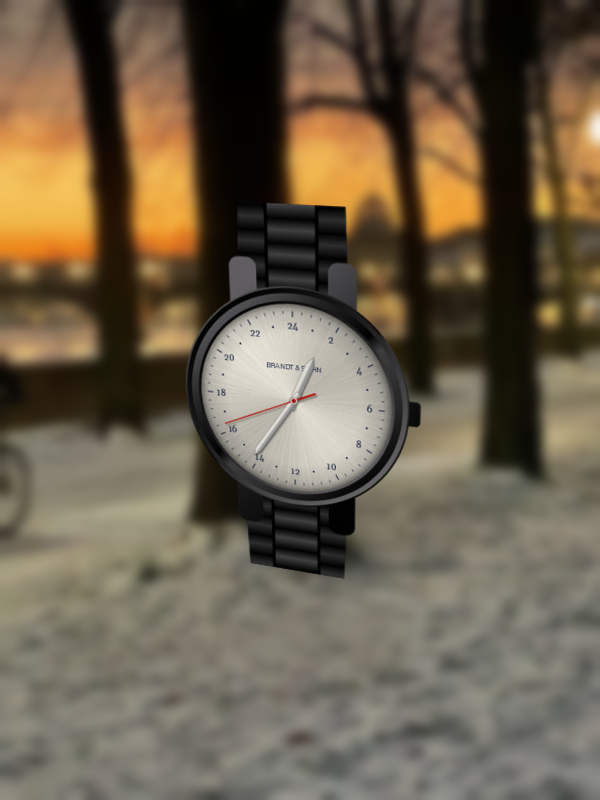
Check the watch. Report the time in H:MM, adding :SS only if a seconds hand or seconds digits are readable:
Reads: 1:35:41
